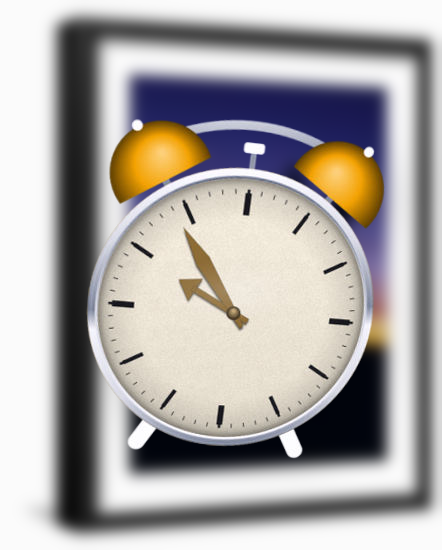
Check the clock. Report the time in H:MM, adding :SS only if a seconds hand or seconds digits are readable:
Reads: 9:54
